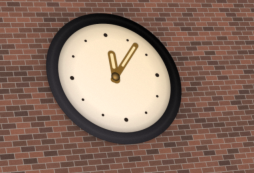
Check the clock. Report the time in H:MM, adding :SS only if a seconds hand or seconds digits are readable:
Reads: 12:07
